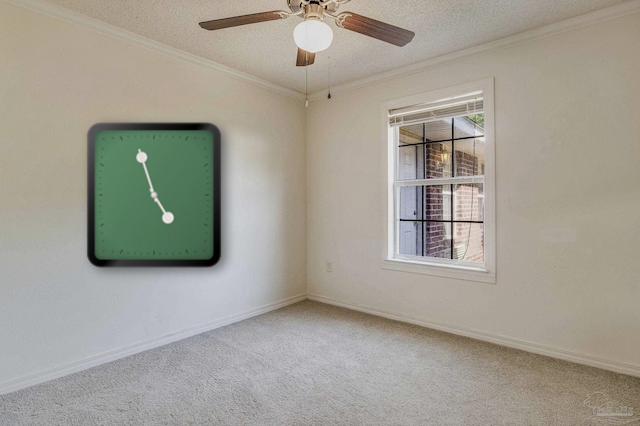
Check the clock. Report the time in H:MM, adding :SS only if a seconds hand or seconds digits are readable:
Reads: 4:57
